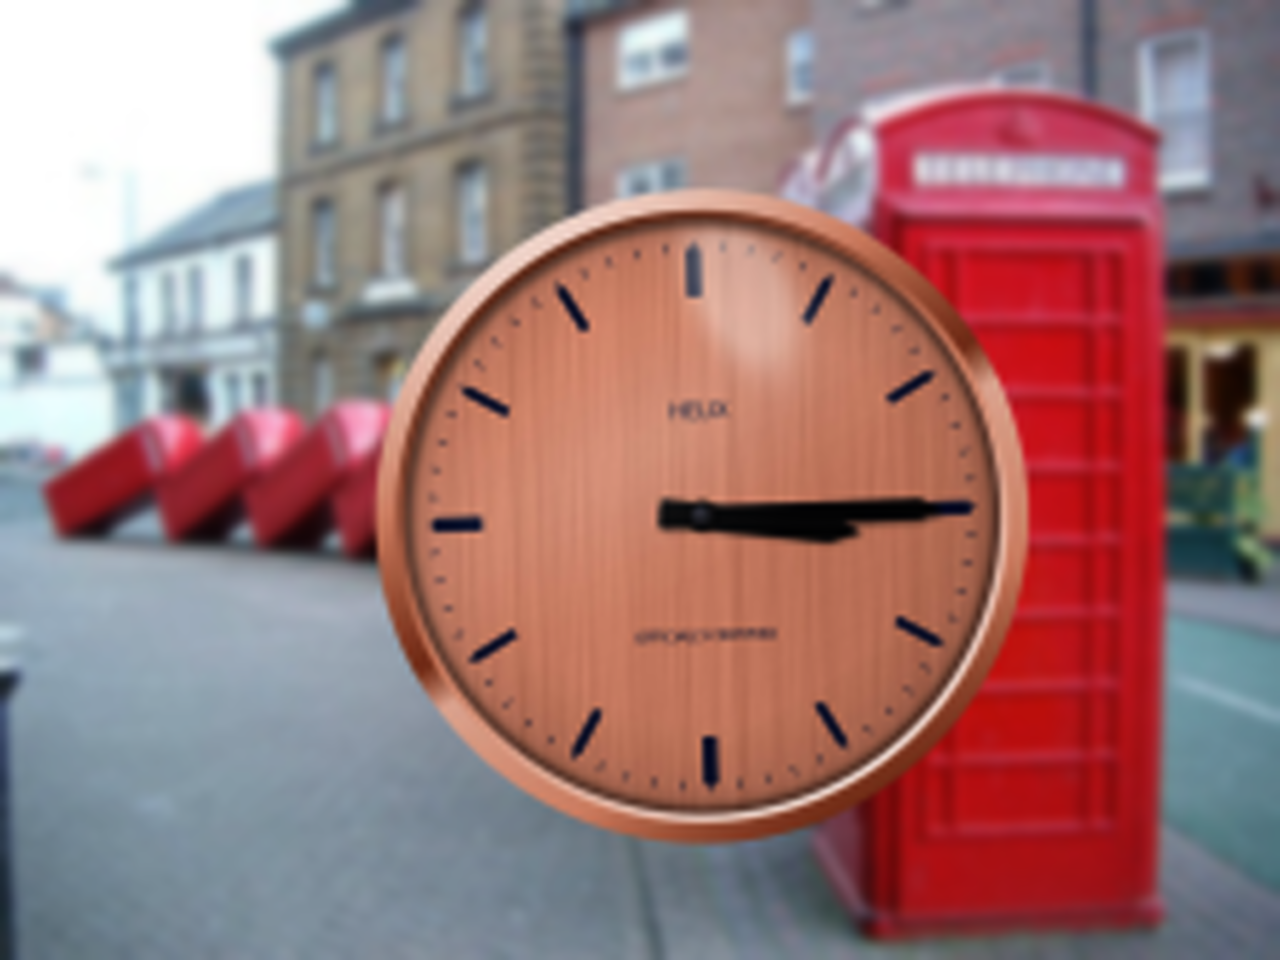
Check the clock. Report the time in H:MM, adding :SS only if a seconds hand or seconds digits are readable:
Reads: 3:15
